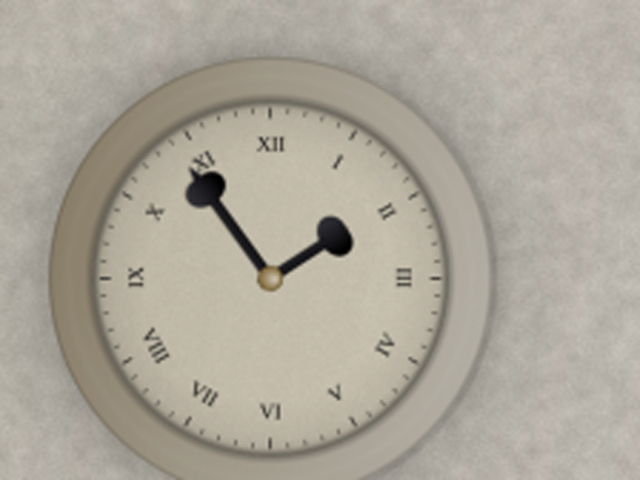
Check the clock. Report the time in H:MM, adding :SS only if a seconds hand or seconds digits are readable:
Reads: 1:54
